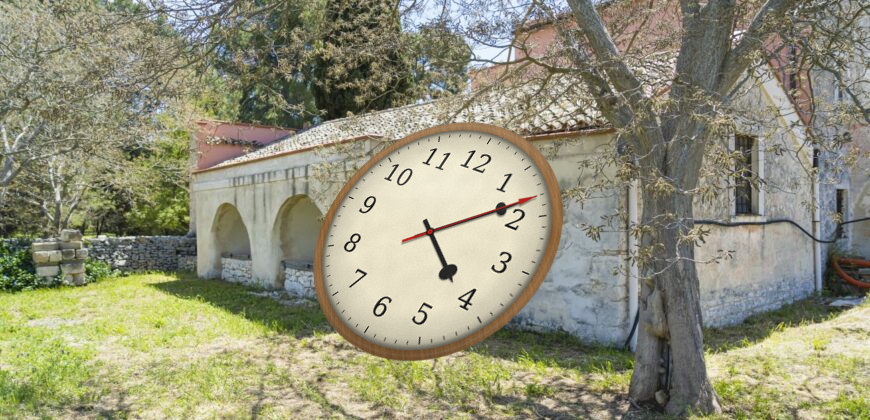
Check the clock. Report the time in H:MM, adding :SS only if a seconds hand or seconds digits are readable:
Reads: 4:08:08
